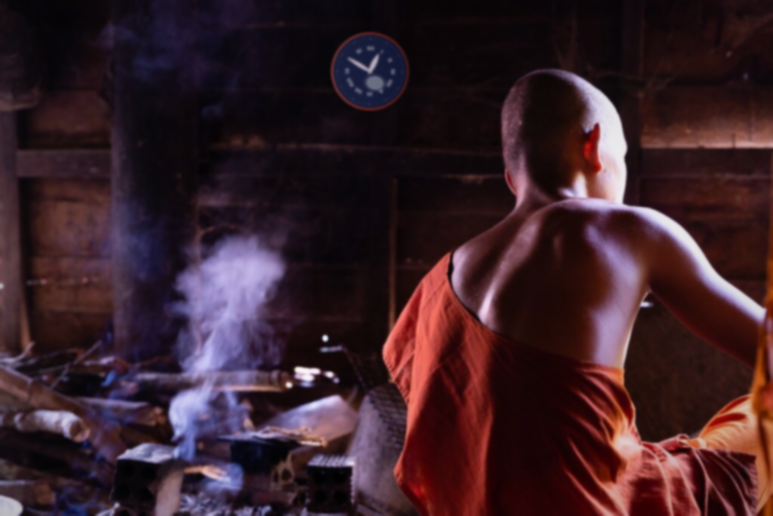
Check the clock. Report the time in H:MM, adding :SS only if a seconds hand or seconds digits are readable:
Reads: 12:50
